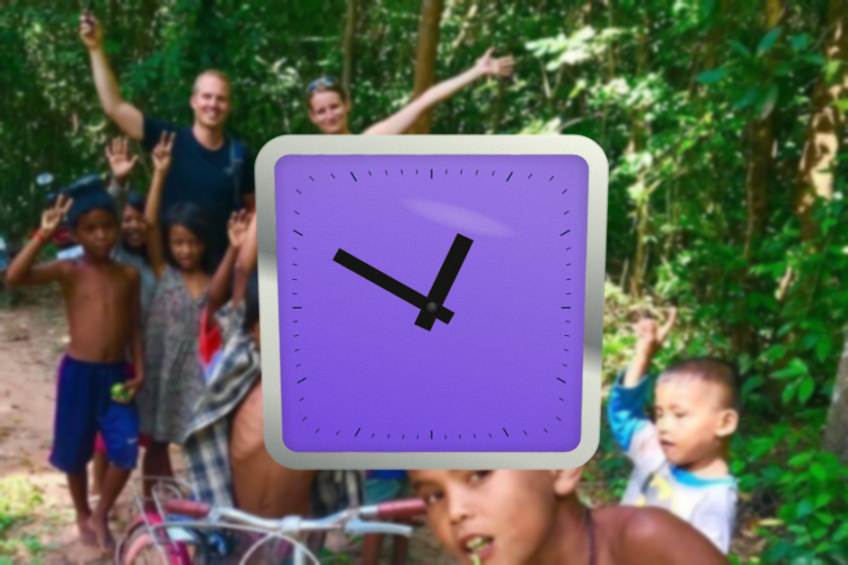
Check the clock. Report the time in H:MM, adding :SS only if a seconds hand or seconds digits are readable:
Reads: 12:50
